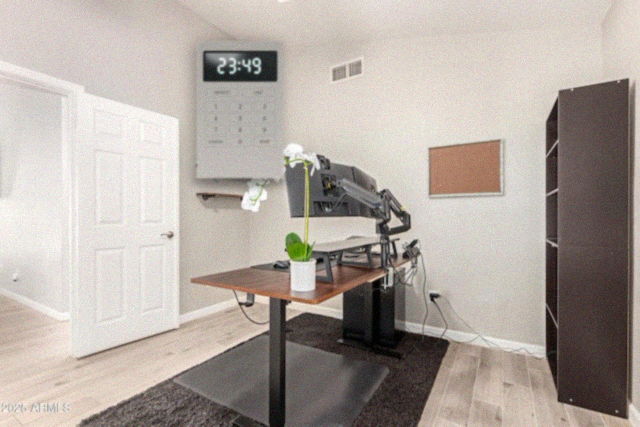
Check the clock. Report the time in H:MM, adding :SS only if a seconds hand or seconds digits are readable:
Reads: 23:49
